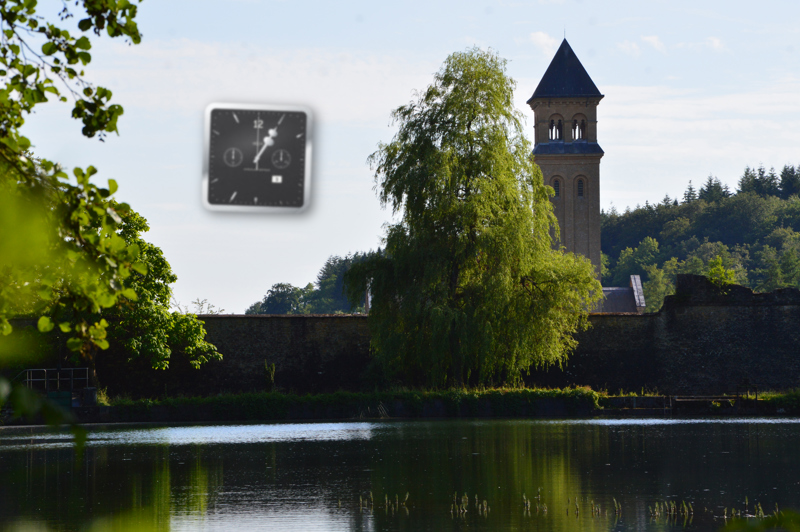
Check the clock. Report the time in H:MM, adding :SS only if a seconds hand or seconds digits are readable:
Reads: 1:05
